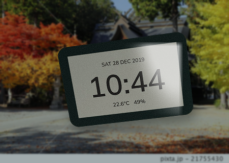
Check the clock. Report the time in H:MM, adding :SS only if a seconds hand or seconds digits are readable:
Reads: 10:44
